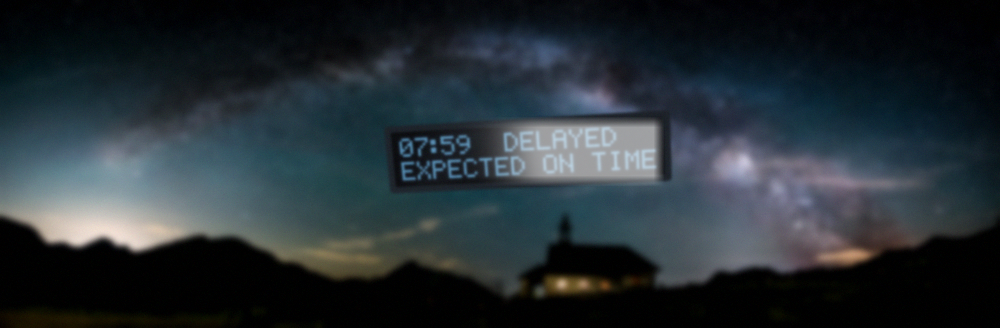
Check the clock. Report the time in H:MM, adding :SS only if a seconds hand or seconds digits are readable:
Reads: 7:59
